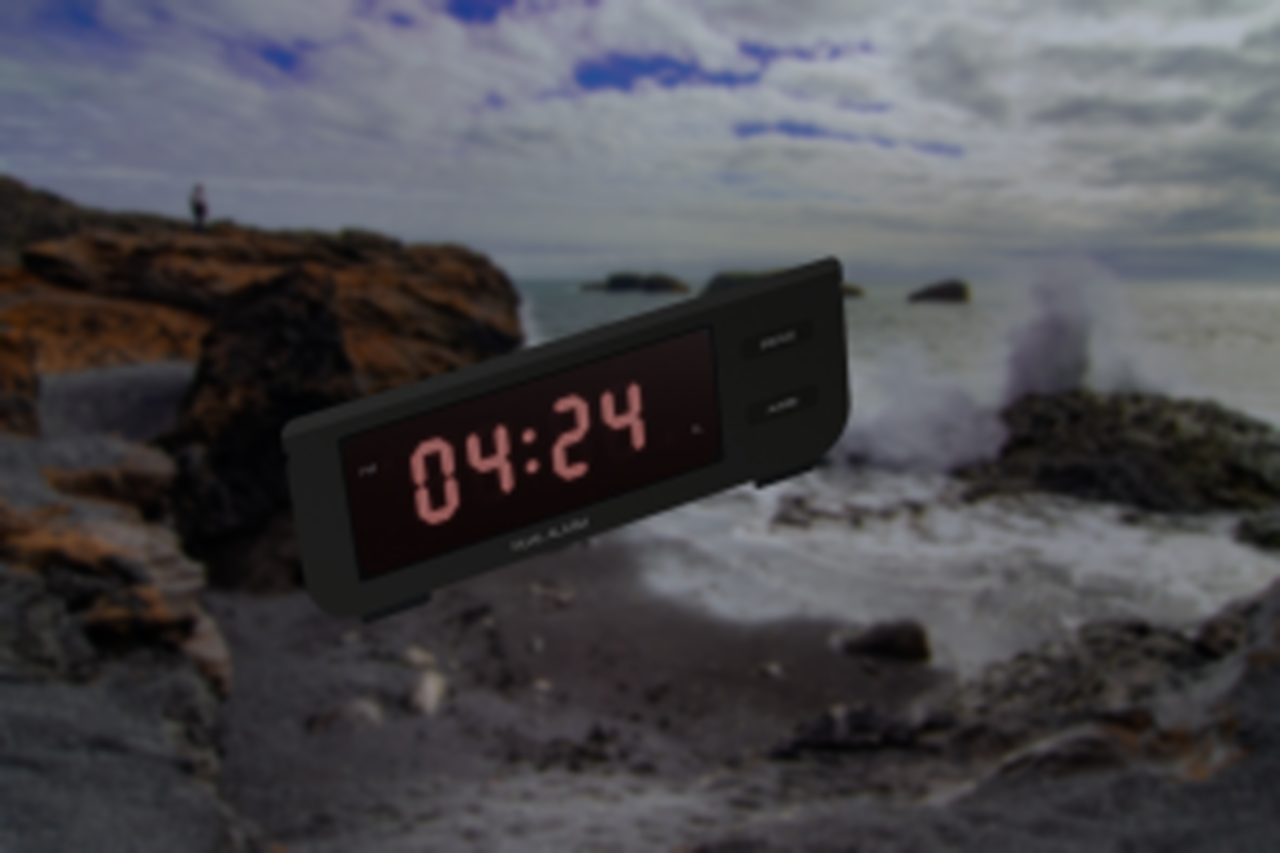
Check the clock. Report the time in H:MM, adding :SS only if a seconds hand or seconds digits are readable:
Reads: 4:24
